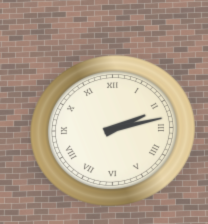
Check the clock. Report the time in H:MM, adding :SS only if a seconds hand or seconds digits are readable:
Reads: 2:13
